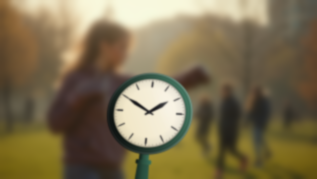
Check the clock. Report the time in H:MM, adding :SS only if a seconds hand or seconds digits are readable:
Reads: 1:50
